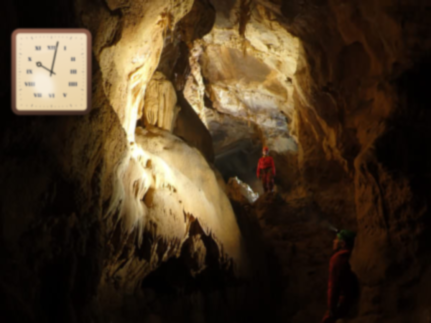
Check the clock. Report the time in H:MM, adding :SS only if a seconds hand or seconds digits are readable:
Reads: 10:02
